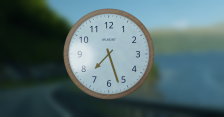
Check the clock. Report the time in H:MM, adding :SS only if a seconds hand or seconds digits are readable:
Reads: 7:27
